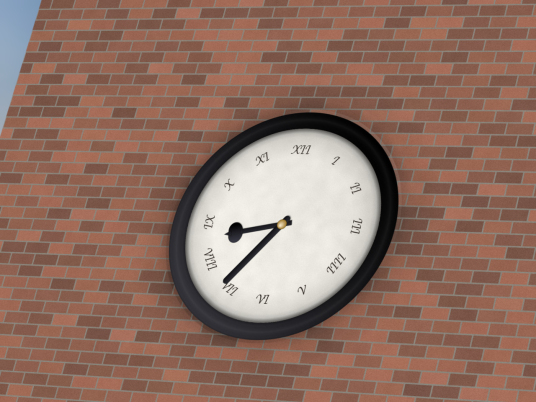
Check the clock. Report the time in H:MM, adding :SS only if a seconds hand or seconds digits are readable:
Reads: 8:36
